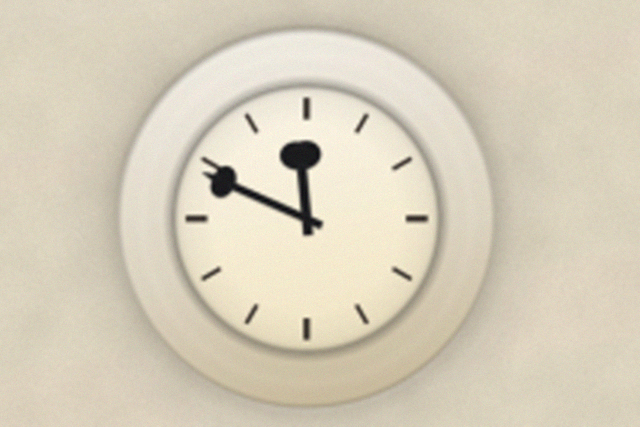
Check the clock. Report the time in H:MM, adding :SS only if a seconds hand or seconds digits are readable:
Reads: 11:49
